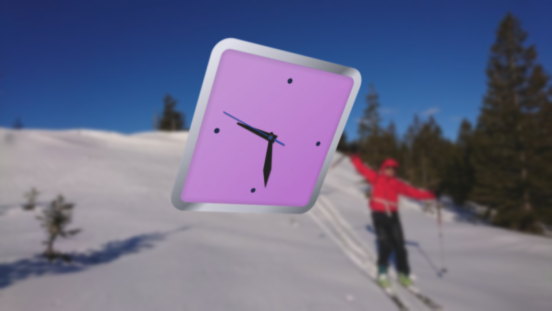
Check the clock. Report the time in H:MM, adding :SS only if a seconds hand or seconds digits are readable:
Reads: 9:27:48
